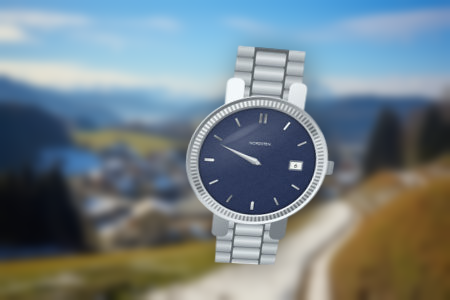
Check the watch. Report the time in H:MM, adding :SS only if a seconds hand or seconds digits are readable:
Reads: 9:49
